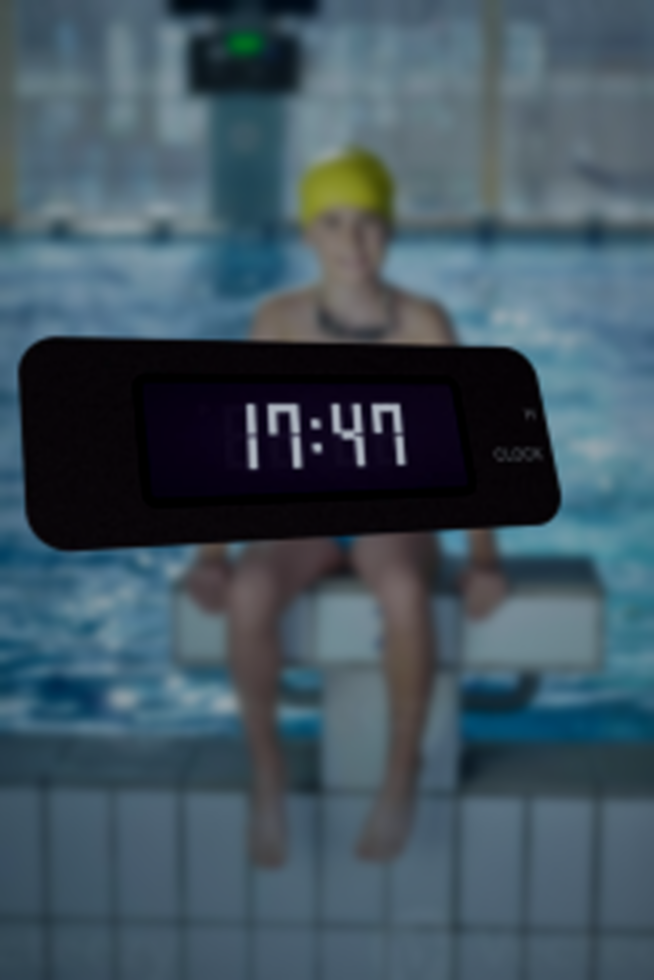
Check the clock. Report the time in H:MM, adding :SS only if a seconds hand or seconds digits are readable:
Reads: 17:47
